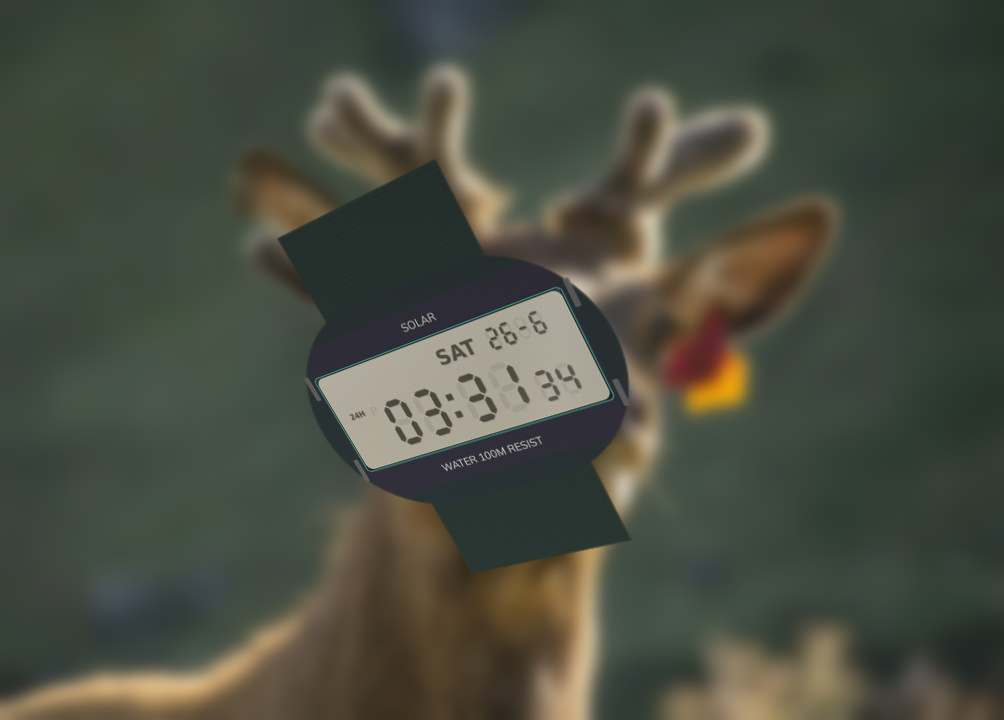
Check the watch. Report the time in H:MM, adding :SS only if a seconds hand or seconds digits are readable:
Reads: 3:31:34
